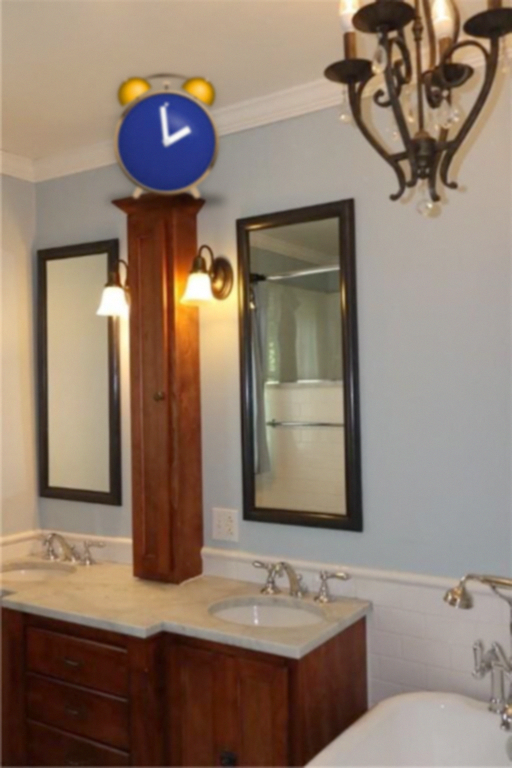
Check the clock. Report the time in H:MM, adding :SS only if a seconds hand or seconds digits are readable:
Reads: 1:59
